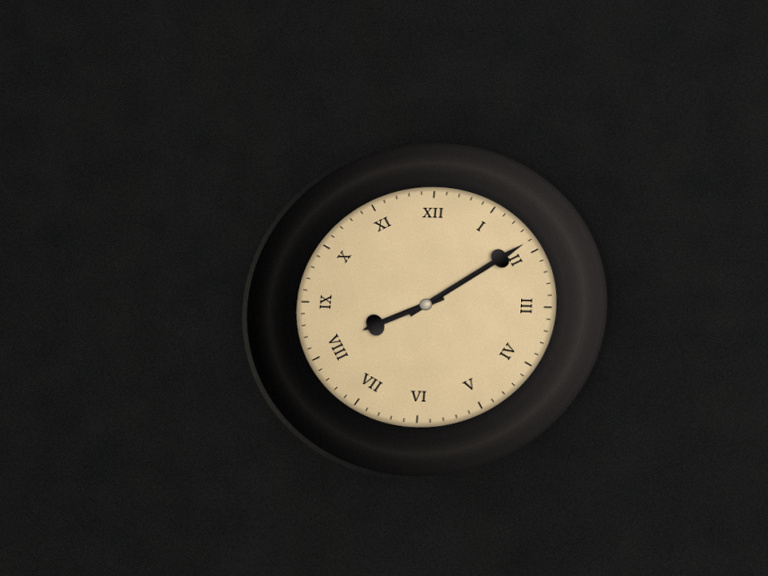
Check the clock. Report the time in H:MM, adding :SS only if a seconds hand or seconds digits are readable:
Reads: 8:09
